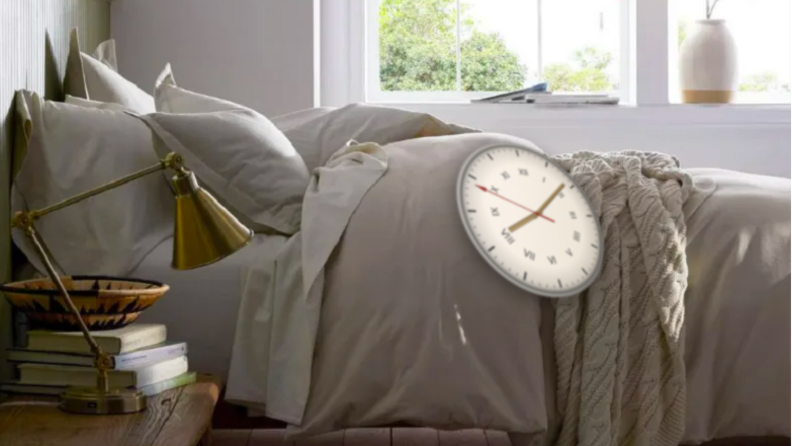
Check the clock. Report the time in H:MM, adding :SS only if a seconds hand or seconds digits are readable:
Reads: 8:08:49
